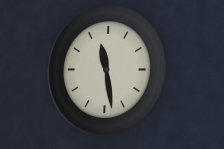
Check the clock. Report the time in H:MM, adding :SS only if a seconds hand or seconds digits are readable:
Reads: 11:28
